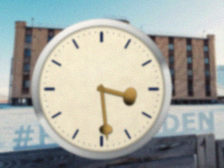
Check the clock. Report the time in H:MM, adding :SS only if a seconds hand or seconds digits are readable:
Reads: 3:29
